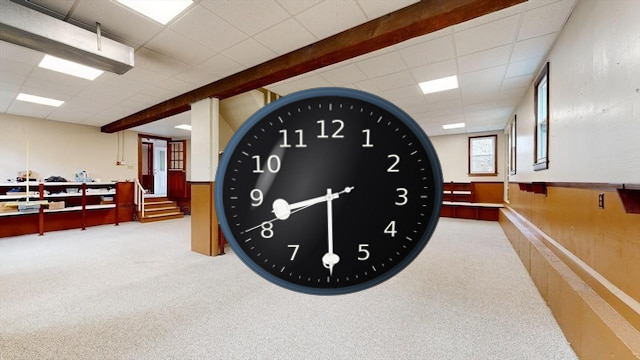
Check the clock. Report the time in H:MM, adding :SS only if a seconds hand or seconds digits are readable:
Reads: 8:29:41
